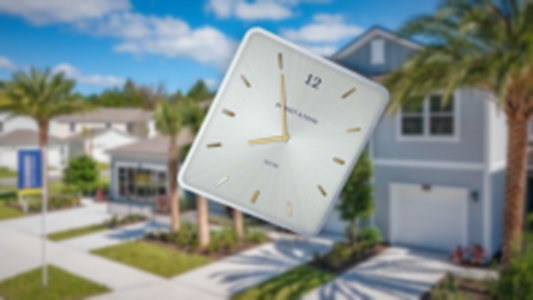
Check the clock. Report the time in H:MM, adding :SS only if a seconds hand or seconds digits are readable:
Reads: 7:55
